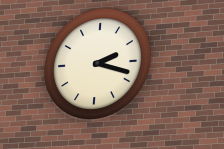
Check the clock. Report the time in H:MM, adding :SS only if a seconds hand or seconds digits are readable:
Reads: 2:18
